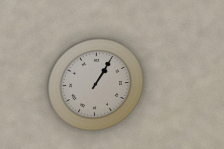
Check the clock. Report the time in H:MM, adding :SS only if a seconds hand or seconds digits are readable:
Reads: 1:05
